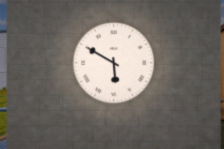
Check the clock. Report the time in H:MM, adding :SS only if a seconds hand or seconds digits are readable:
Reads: 5:50
